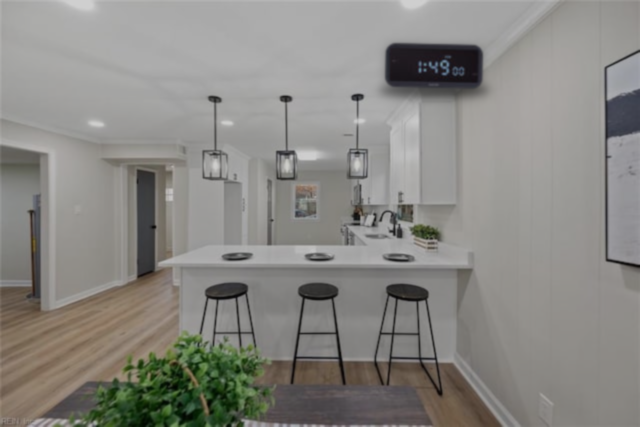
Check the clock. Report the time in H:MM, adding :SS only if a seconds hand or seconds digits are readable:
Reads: 1:49
